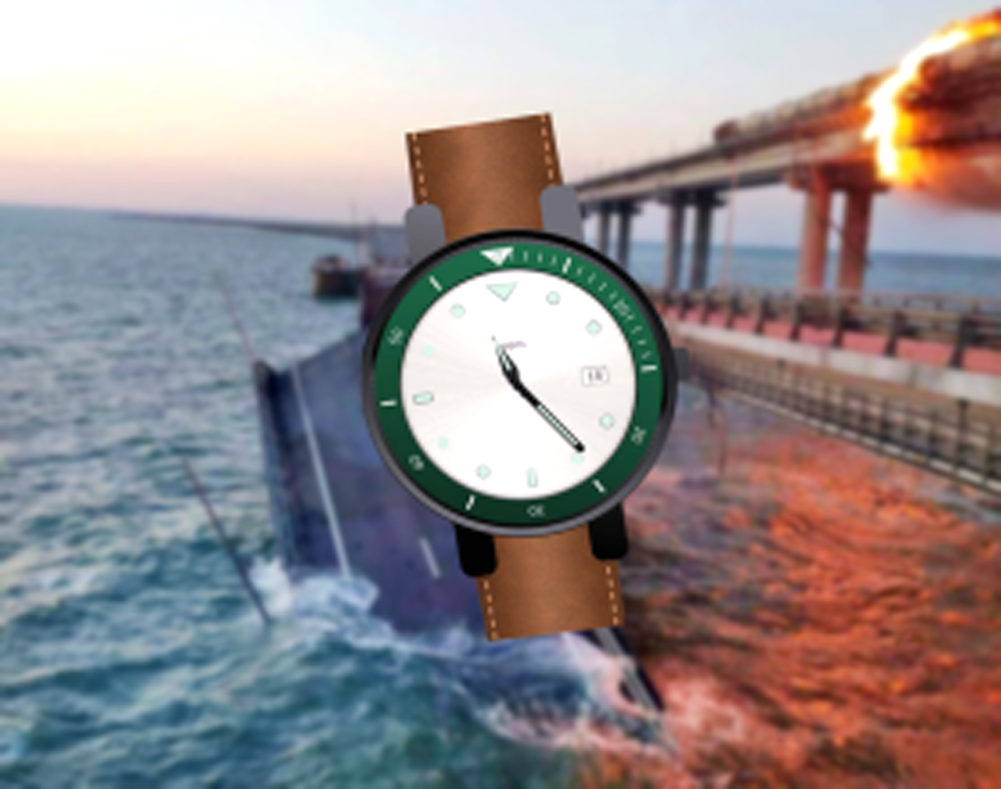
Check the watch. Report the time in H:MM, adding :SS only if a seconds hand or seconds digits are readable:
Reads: 11:24
